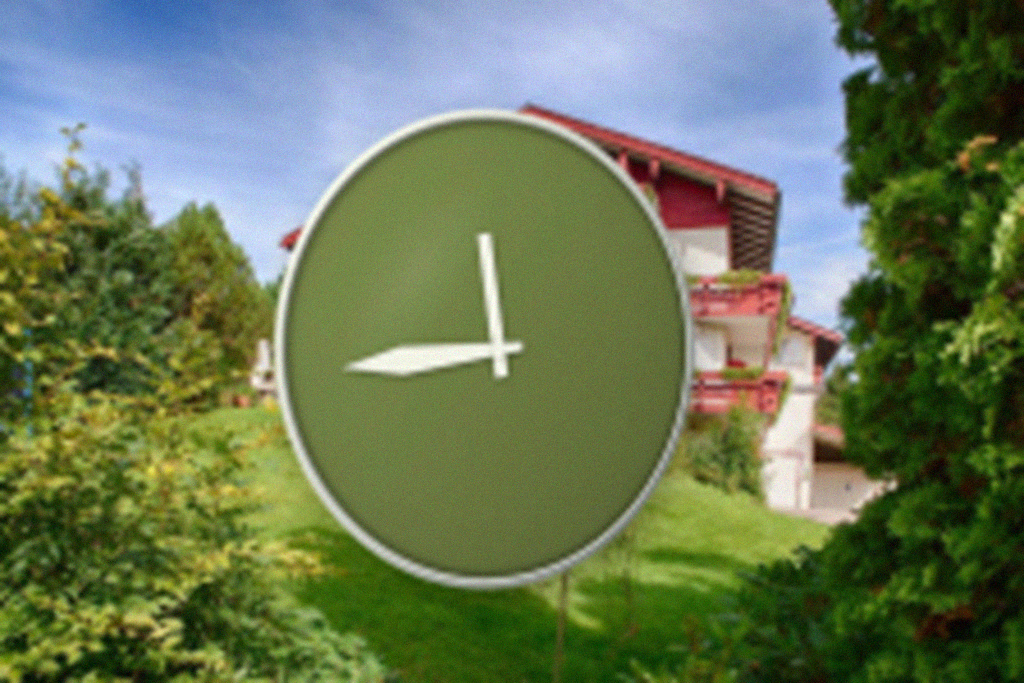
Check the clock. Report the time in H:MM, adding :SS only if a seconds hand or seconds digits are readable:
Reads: 11:44
